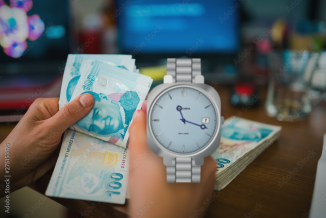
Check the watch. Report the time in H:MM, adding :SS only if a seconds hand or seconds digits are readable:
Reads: 11:18
